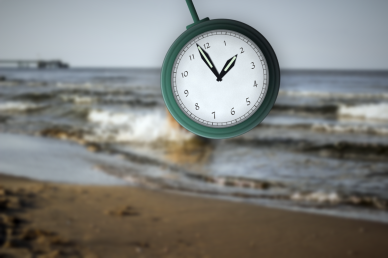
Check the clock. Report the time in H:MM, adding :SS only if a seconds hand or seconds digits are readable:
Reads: 1:58
